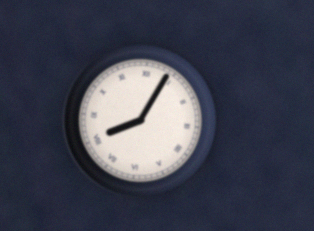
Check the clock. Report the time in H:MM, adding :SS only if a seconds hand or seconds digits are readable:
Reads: 8:04
